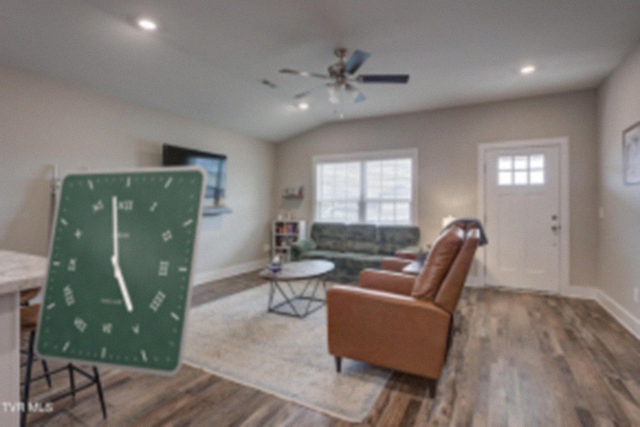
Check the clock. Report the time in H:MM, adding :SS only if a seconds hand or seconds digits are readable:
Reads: 4:58
